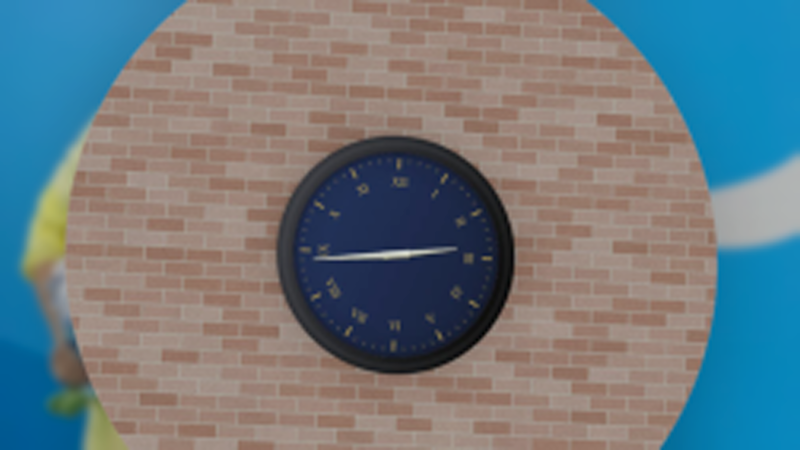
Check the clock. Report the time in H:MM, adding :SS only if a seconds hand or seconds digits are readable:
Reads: 2:44
